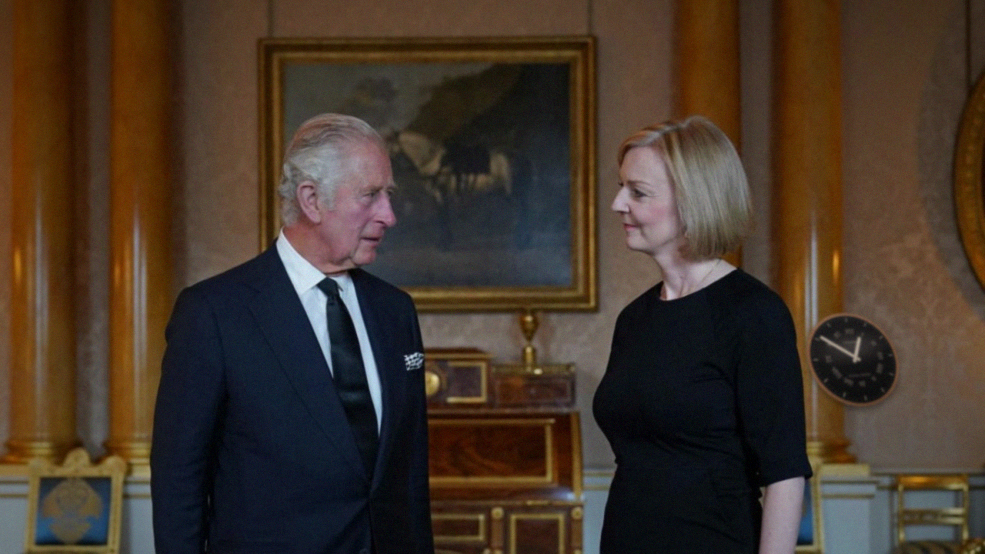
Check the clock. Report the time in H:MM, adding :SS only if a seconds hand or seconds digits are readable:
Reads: 12:51
